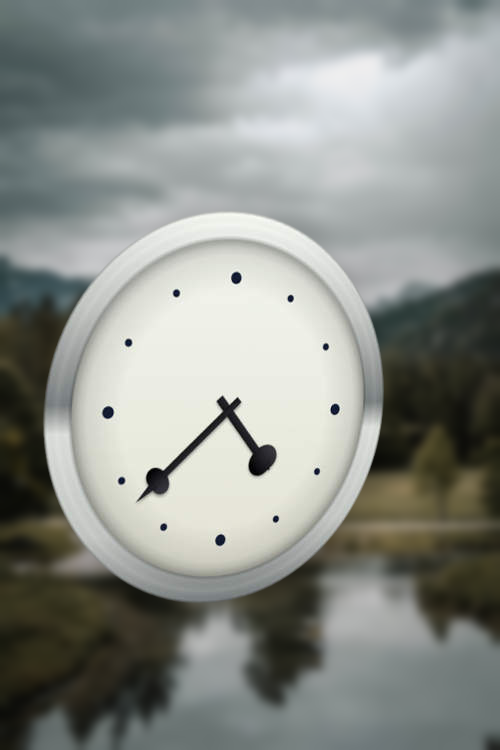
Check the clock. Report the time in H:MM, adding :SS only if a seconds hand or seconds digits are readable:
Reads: 4:38
